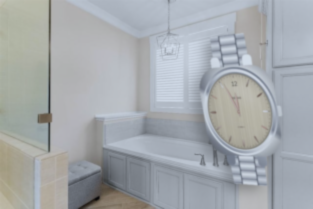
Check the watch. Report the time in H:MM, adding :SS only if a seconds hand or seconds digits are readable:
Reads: 11:56
